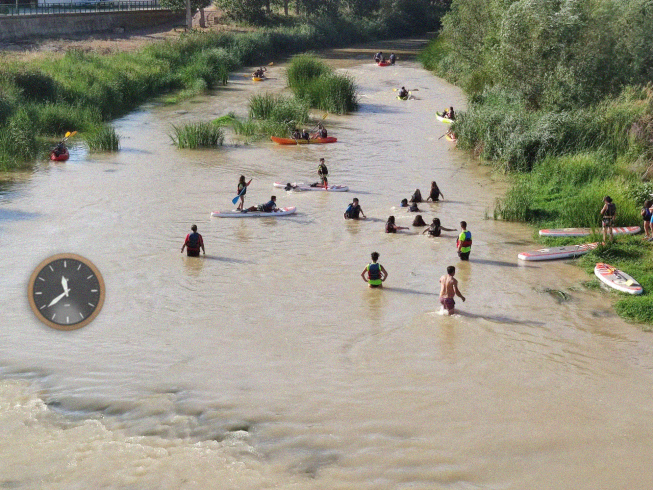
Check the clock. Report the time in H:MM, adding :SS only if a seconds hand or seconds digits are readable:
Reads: 11:39
